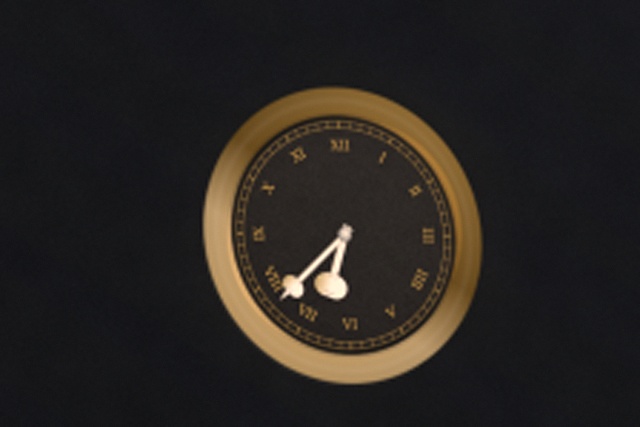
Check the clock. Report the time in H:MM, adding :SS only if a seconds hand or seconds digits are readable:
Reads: 6:38
